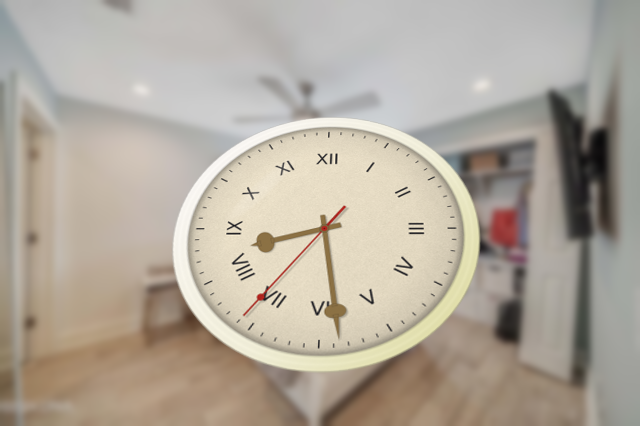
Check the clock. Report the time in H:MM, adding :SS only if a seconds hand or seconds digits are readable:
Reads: 8:28:36
